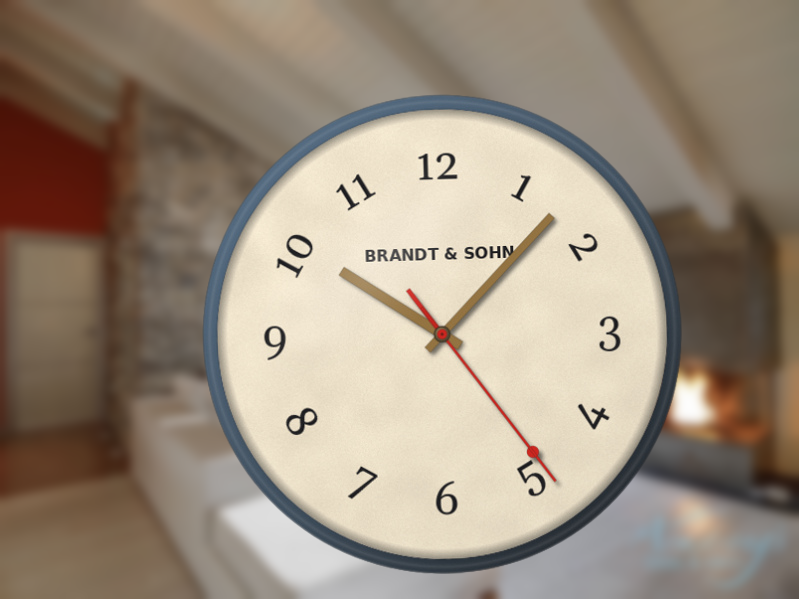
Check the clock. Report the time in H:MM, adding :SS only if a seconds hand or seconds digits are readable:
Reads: 10:07:24
